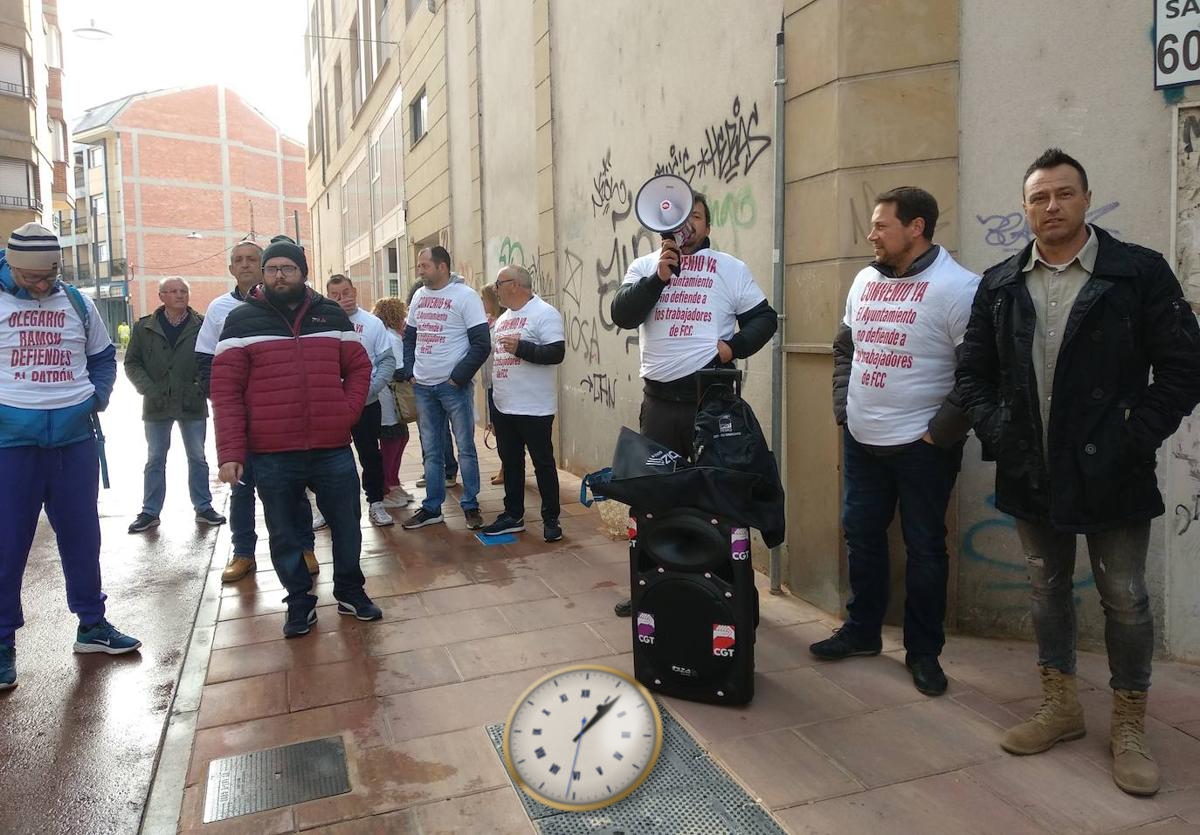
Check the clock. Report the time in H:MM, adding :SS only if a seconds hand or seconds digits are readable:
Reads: 1:06:31
